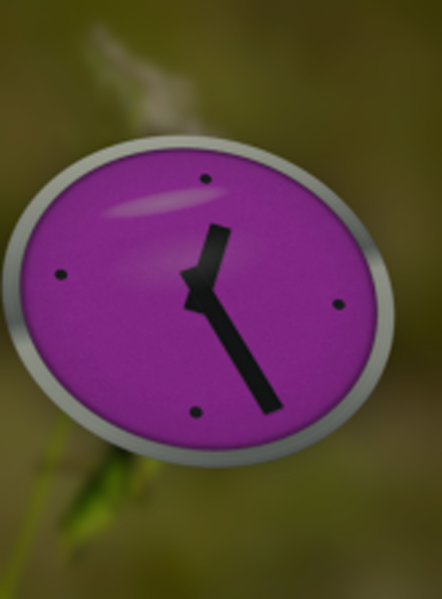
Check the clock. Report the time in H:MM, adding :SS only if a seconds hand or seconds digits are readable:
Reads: 12:25
